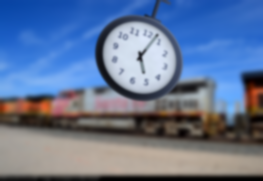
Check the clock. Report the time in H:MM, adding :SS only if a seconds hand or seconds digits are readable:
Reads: 5:03
